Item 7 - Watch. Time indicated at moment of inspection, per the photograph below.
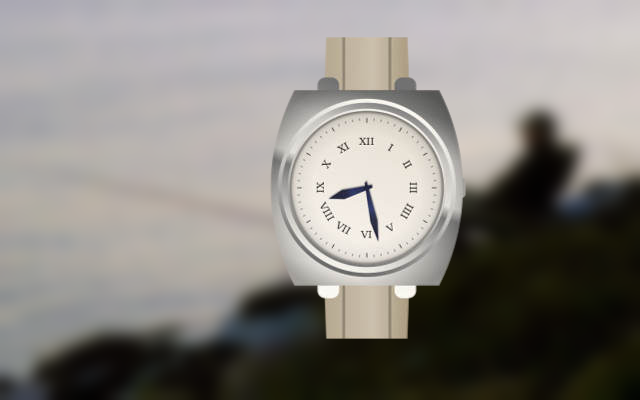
8:28
